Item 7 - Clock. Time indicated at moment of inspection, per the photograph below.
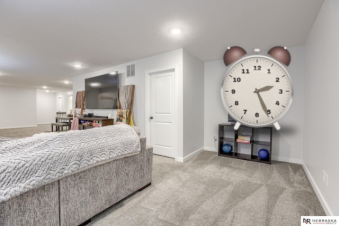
2:26
